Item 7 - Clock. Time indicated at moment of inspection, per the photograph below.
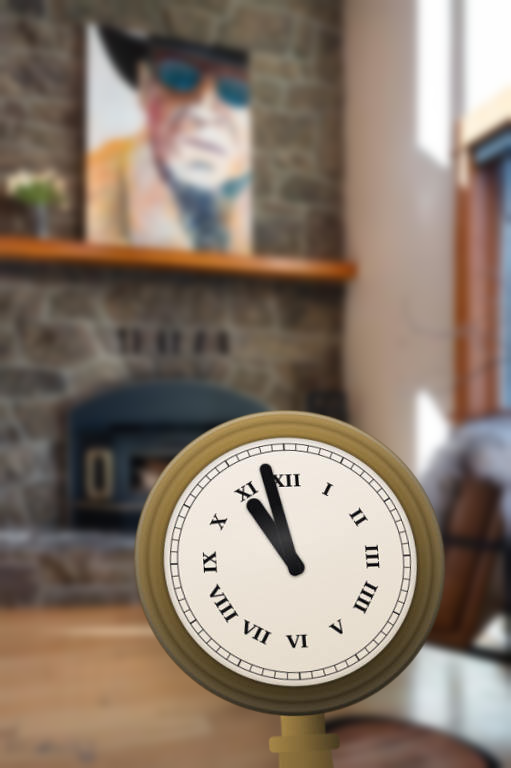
10:58
